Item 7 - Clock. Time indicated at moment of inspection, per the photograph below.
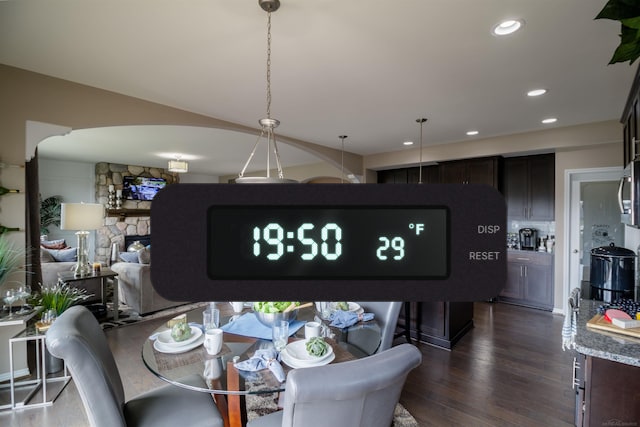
19:50
